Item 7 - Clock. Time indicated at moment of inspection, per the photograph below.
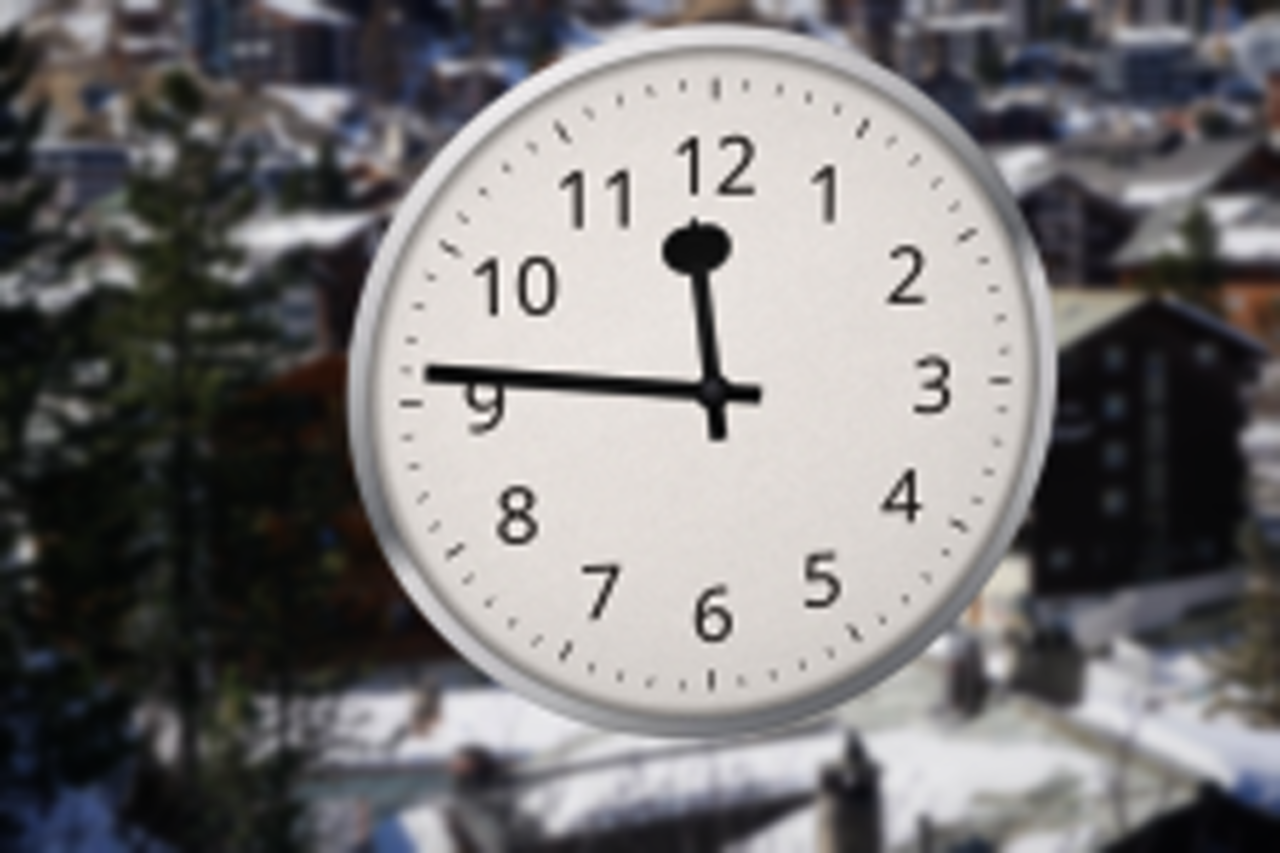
11:46
